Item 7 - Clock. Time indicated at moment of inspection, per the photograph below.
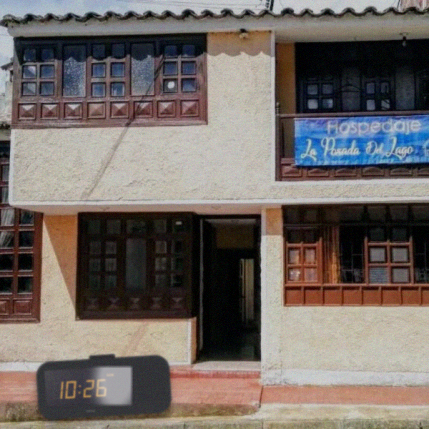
10:26
